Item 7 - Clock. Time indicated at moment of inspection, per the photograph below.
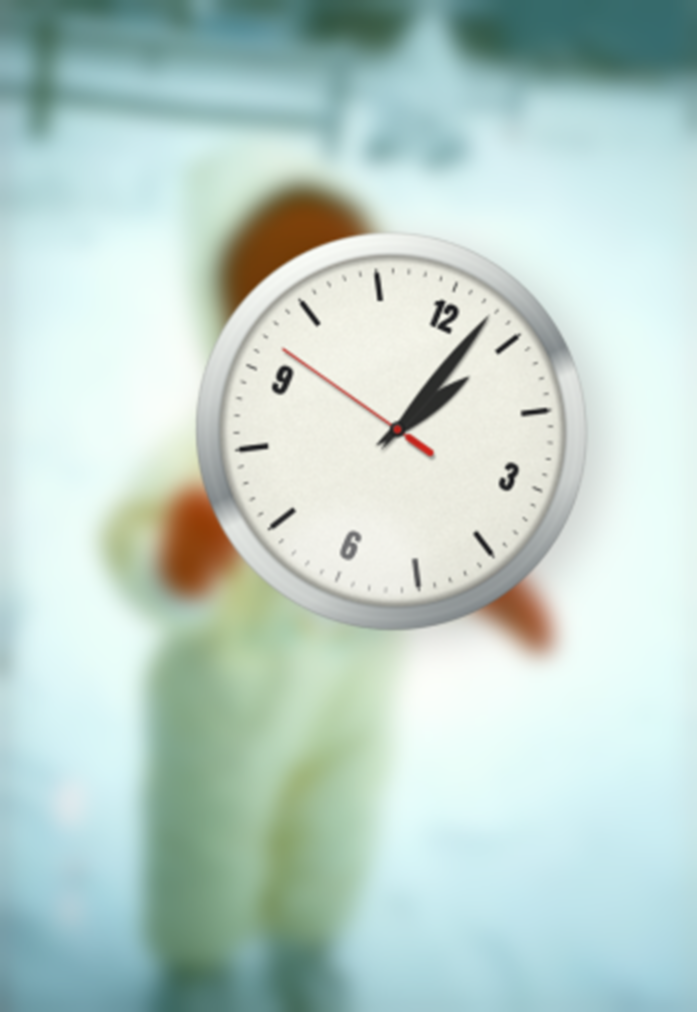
1:02:47
